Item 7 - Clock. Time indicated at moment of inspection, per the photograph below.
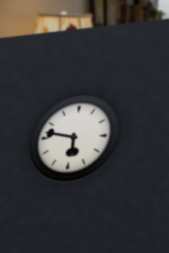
5:47
